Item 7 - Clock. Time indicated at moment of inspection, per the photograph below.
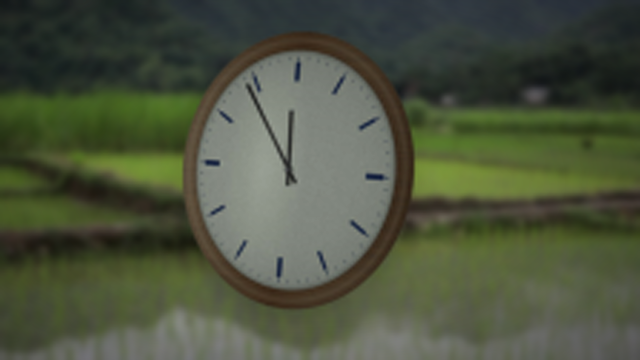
11:54
